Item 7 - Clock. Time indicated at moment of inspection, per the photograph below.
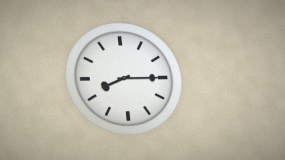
8:15
